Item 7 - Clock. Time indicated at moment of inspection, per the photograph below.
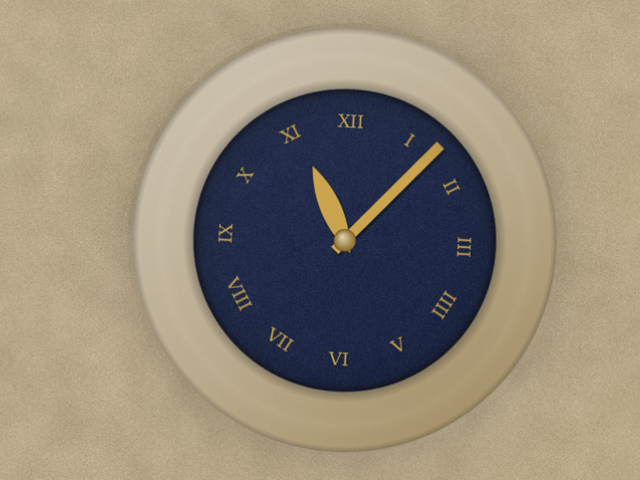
11:07
